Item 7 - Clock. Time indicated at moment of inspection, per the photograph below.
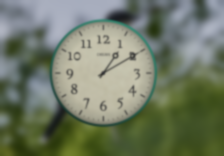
1:10
